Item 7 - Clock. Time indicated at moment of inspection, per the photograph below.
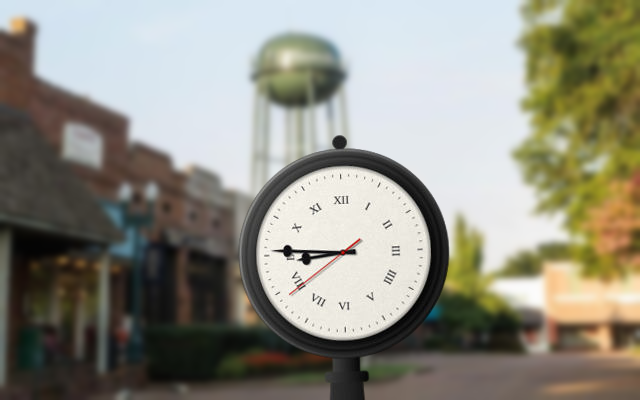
8:45:39
